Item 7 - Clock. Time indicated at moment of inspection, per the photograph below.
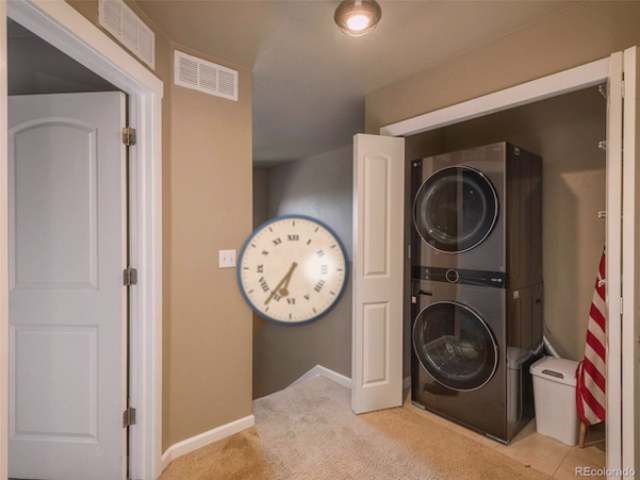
6:36
